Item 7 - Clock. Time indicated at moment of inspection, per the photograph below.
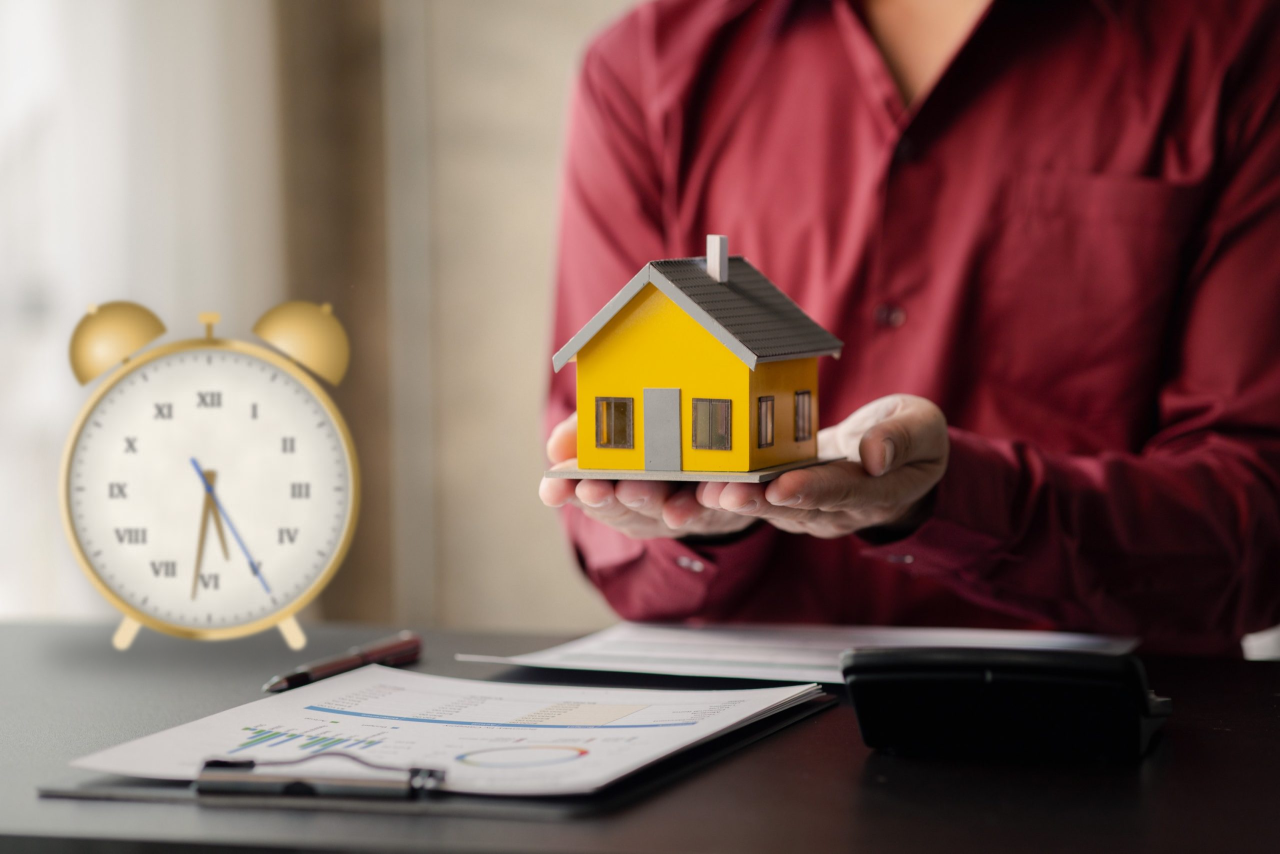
5:31:25
